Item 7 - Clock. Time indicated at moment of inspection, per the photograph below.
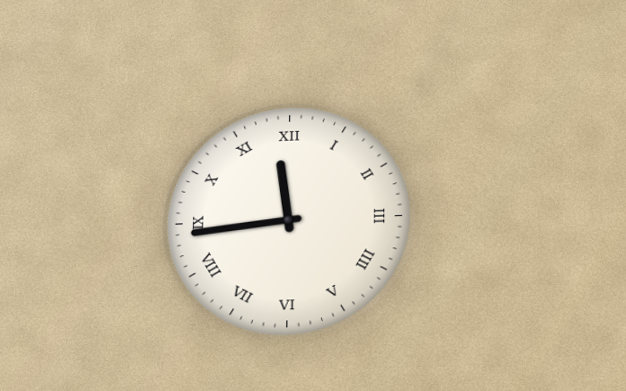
11:44
